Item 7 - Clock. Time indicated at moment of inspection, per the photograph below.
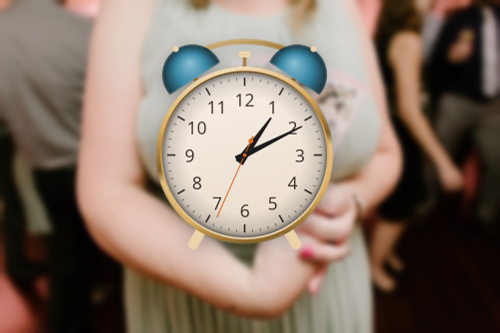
1:10:34
